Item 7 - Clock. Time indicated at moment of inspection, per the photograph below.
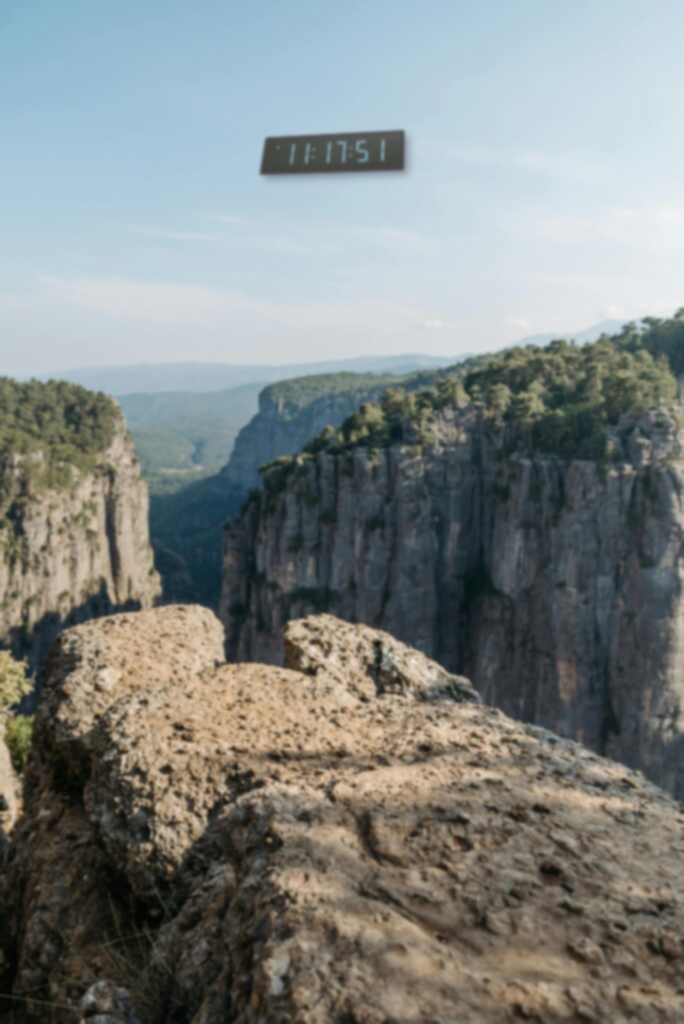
11:17:51
